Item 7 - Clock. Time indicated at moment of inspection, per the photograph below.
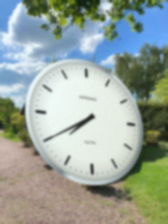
7:40
